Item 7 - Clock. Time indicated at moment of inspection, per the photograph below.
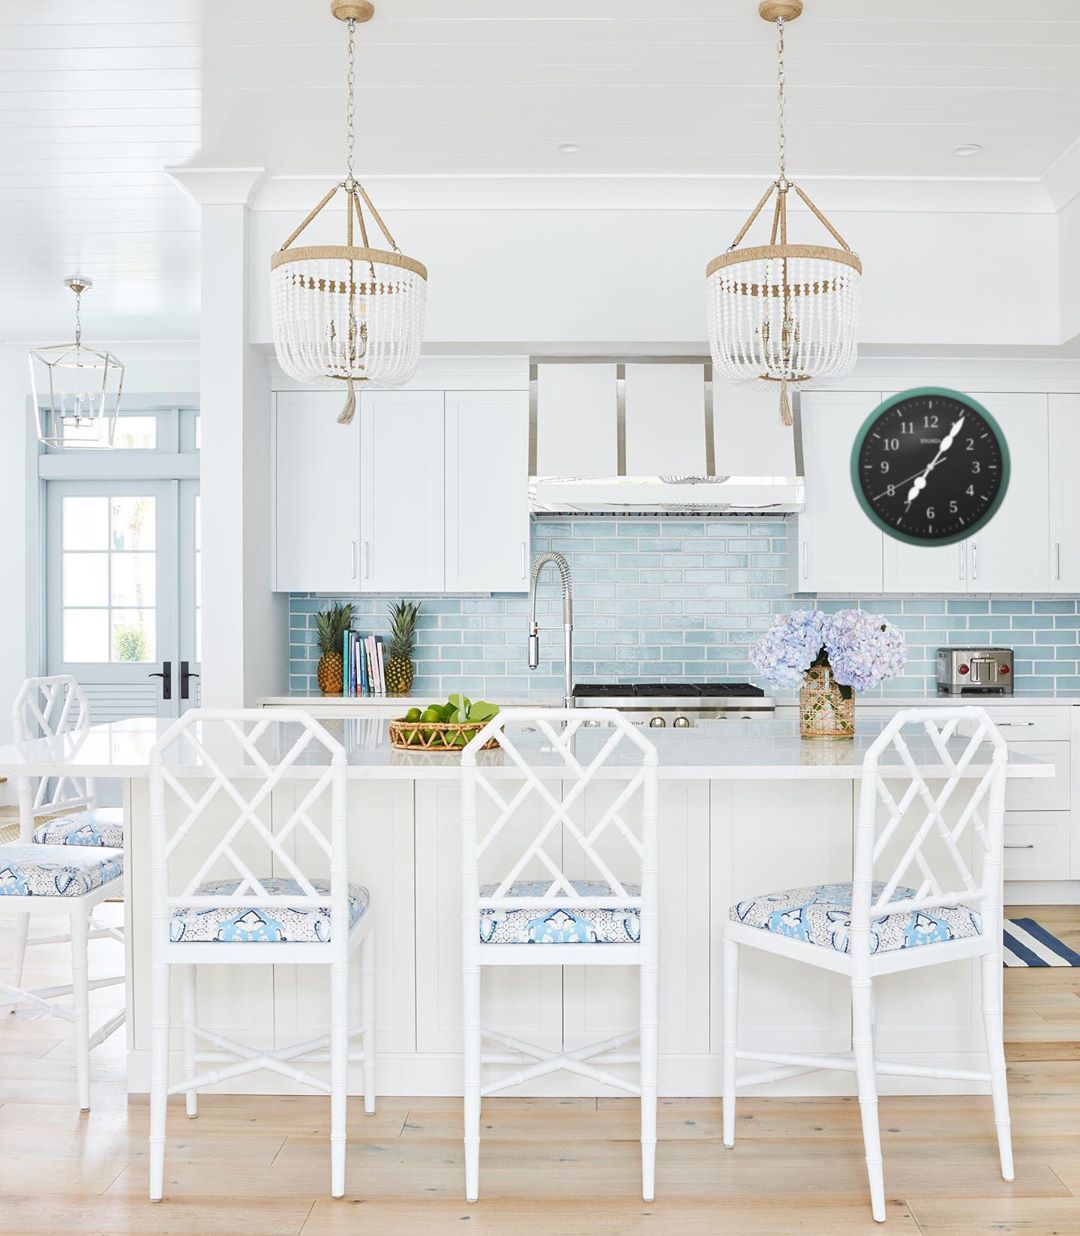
7:05:40
